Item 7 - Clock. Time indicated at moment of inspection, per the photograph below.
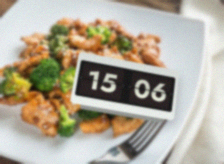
15:06
